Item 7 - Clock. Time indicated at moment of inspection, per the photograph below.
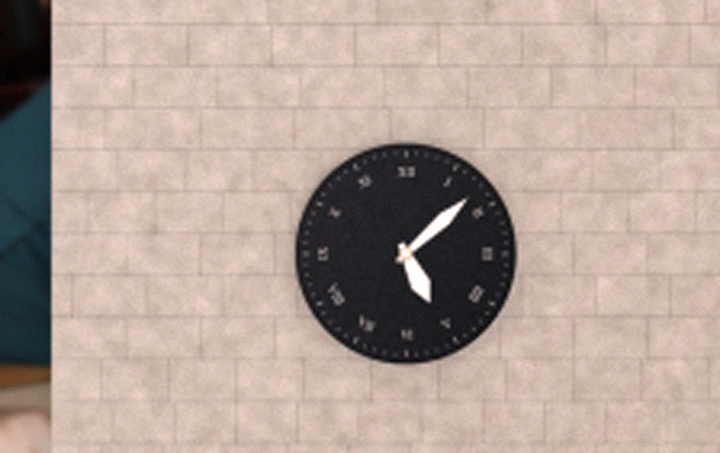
5:08
